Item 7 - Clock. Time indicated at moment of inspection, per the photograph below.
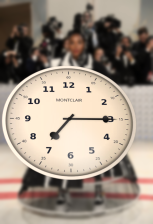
7:15
